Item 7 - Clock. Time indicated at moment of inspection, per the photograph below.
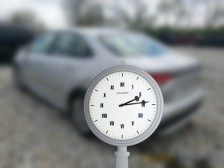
2:14
